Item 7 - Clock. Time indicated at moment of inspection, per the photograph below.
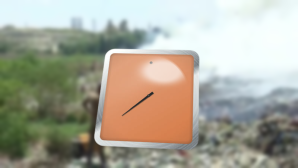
7:38
